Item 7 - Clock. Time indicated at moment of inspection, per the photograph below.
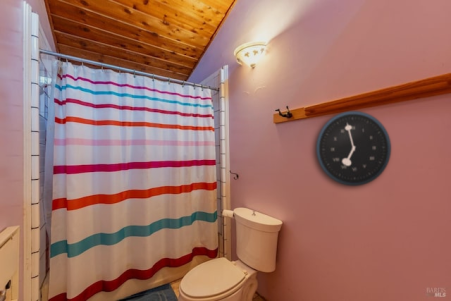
6:58
